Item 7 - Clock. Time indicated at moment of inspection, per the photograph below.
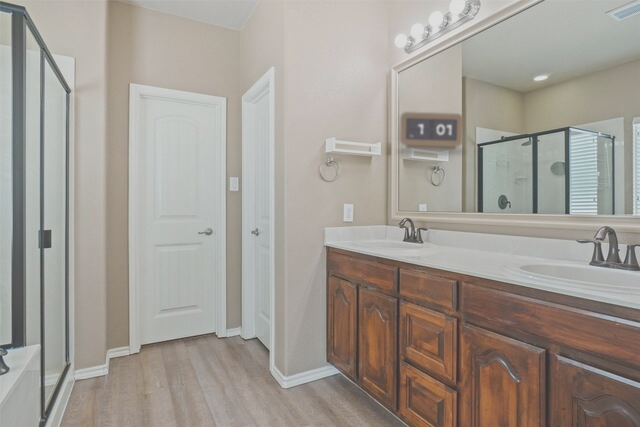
1:01
